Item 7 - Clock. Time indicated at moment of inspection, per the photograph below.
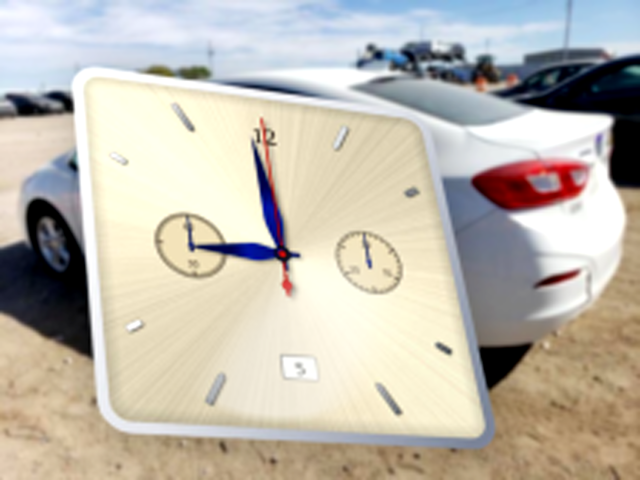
8:59
